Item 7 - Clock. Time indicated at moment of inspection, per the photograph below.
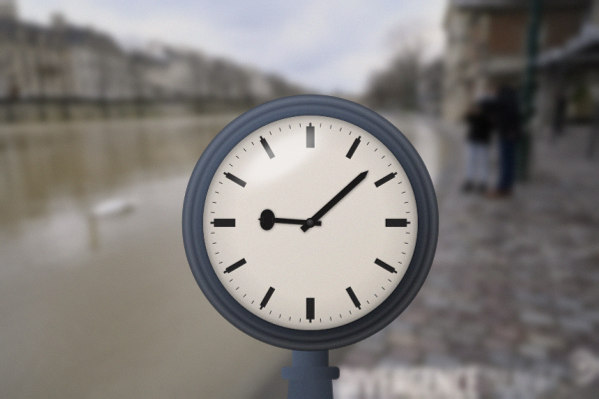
9:08
